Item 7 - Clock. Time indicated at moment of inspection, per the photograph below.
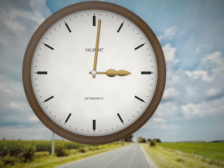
3:01
